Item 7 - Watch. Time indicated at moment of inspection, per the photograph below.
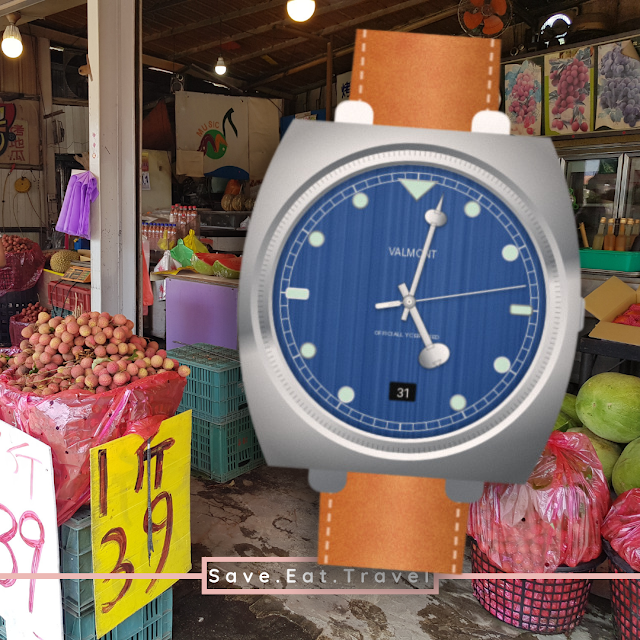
5:02:13
